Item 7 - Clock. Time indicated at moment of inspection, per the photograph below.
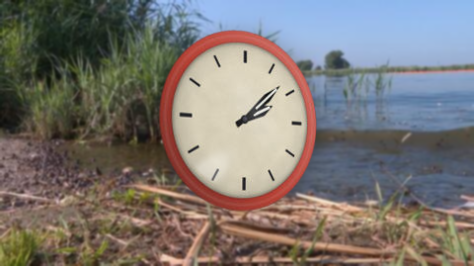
2:08
